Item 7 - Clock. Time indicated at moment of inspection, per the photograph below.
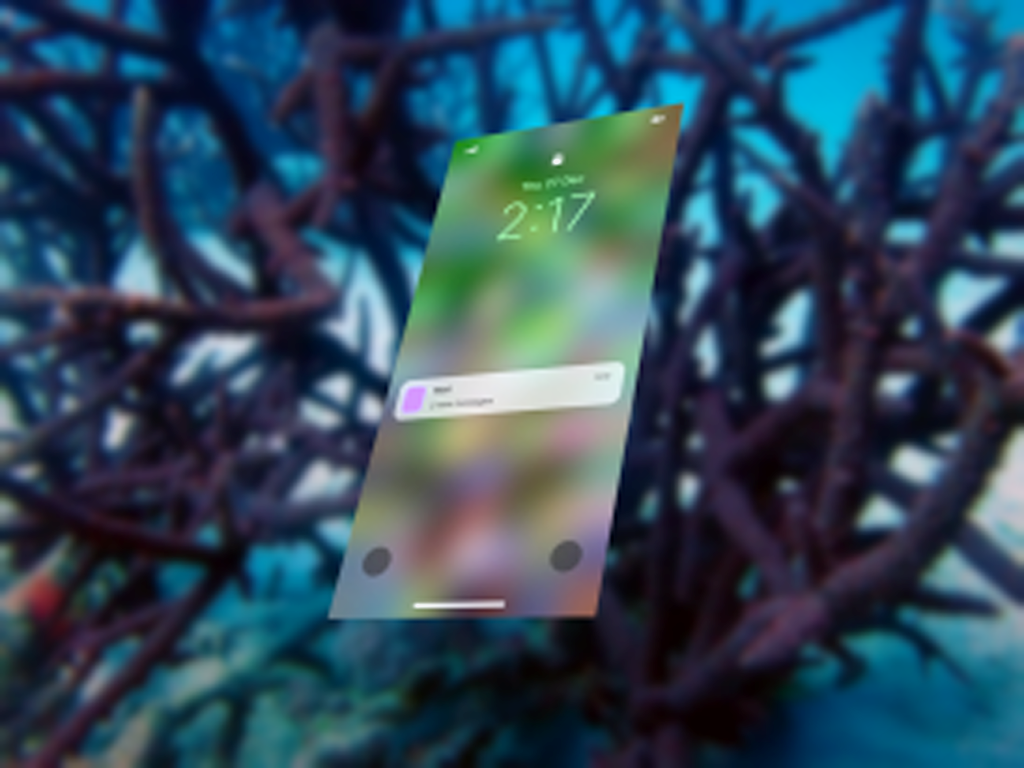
2:17
